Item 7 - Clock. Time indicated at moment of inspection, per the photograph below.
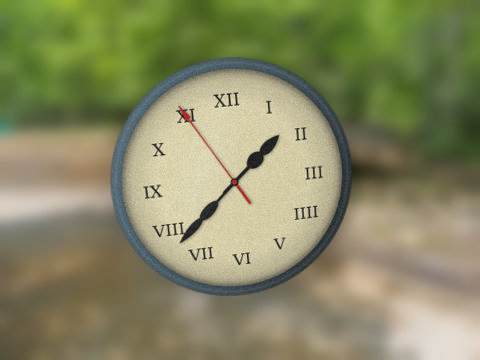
1:37:55
